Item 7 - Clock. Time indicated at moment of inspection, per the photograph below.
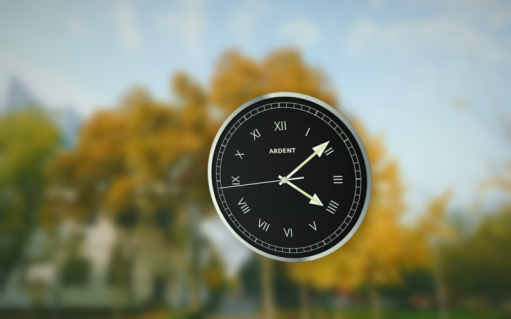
4:08:44
